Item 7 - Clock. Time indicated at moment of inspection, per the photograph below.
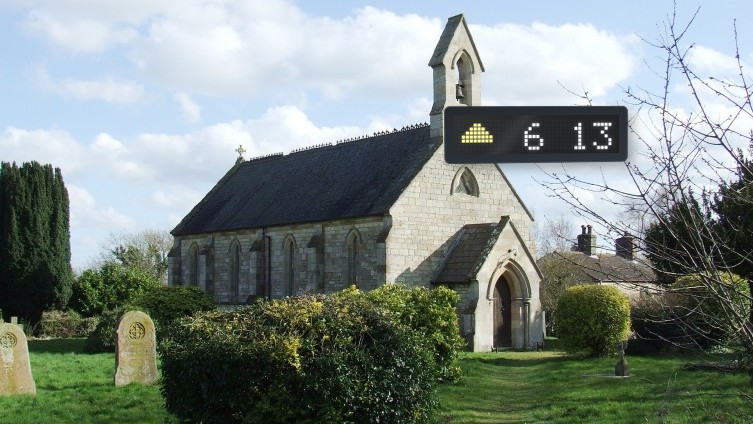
6:13
